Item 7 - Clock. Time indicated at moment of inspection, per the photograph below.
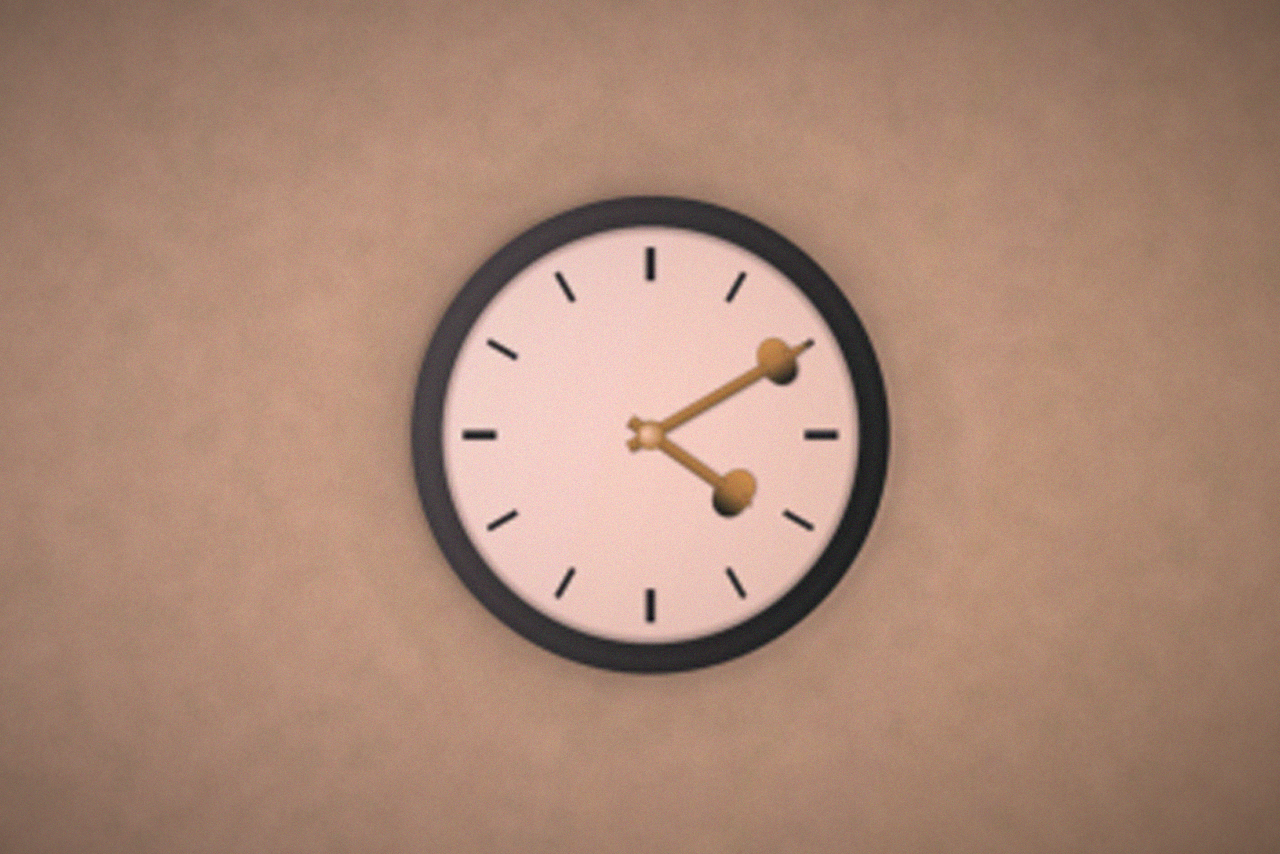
4:10
